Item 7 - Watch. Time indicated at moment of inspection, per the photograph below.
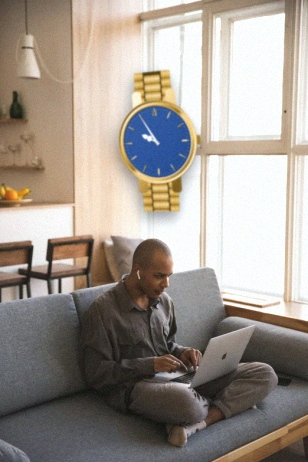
9:55
